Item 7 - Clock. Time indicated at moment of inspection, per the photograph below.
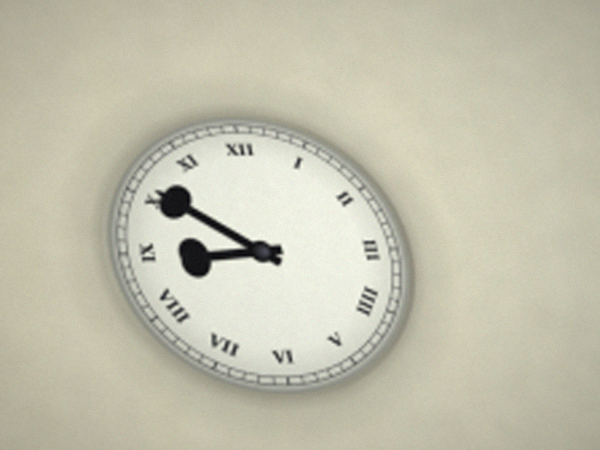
8:51
